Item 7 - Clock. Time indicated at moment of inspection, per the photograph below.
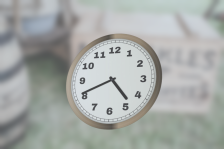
4:41
